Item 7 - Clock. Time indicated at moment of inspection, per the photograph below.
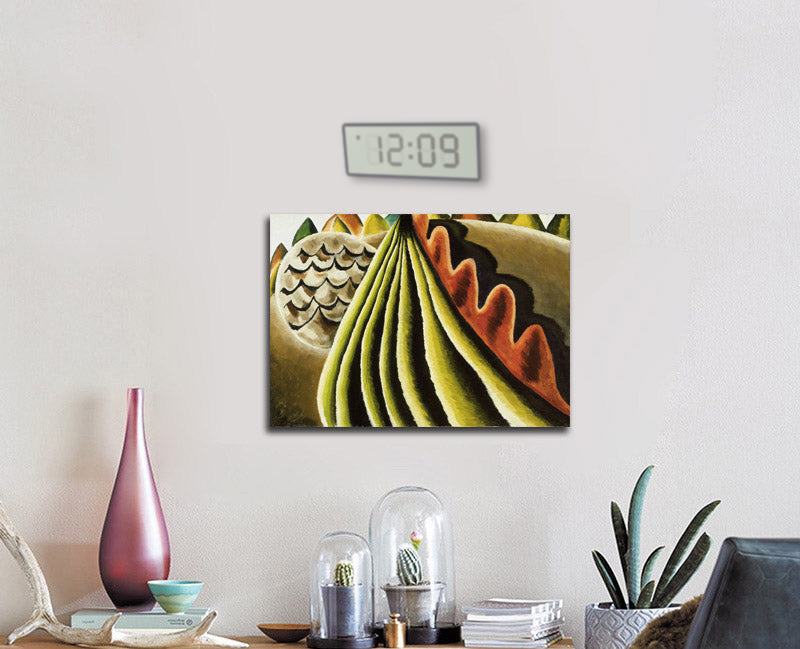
12:09
